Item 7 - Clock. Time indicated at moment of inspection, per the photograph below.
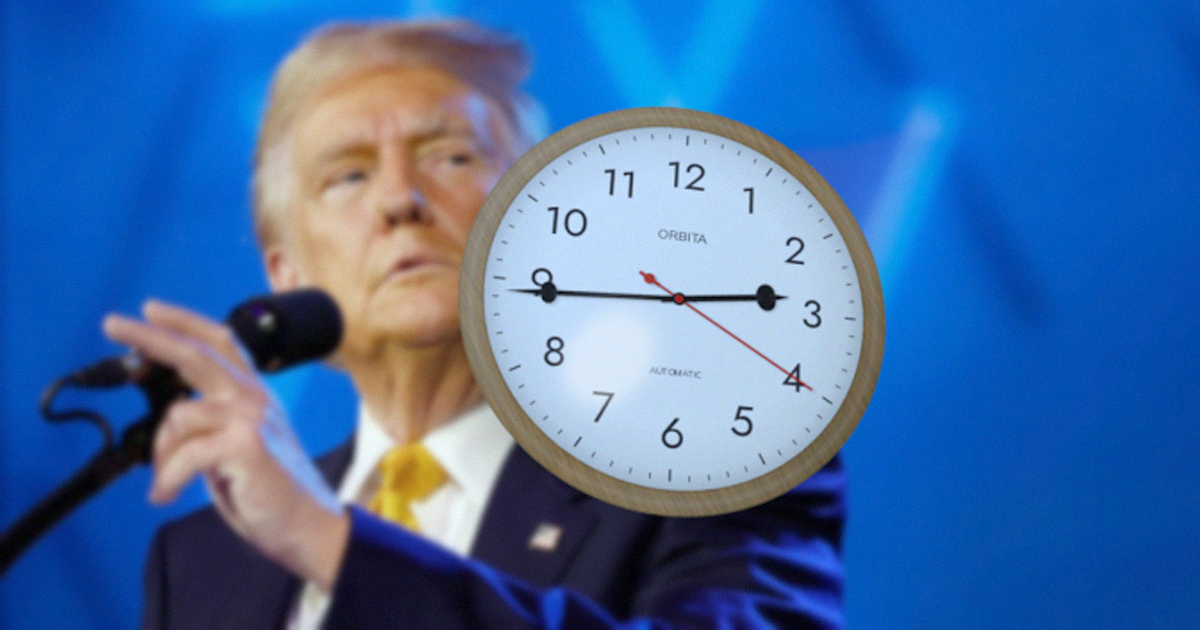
2:44:20
